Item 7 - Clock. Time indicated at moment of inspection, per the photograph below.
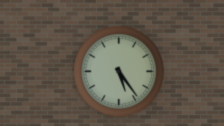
5:24
